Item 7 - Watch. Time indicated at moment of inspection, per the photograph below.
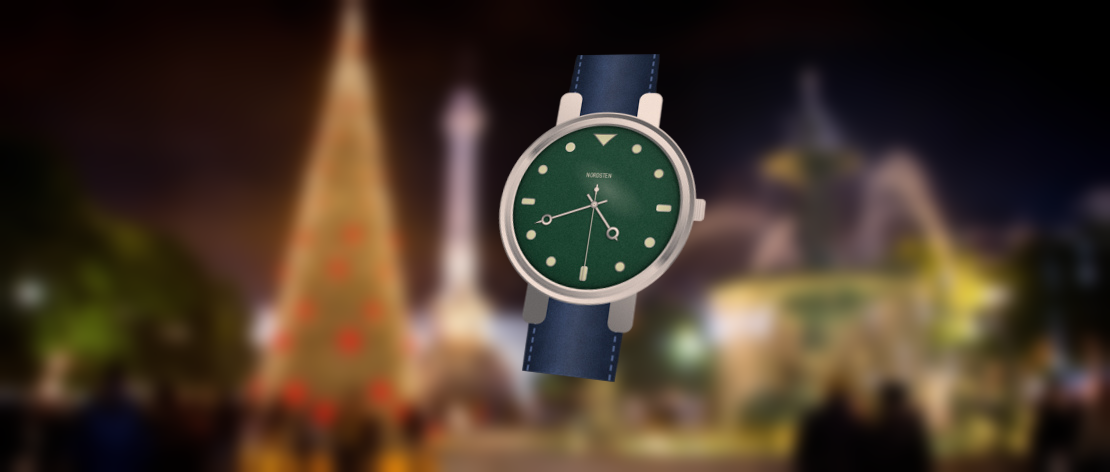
4:41:30
